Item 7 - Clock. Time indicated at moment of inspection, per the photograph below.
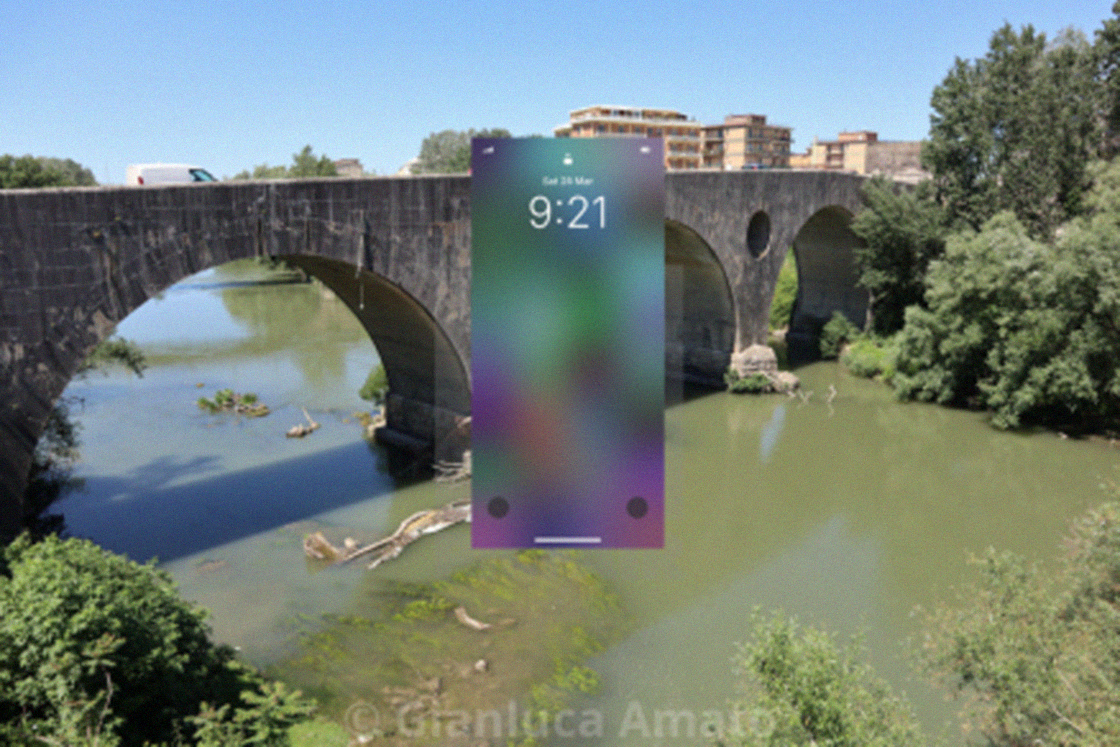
9:21
